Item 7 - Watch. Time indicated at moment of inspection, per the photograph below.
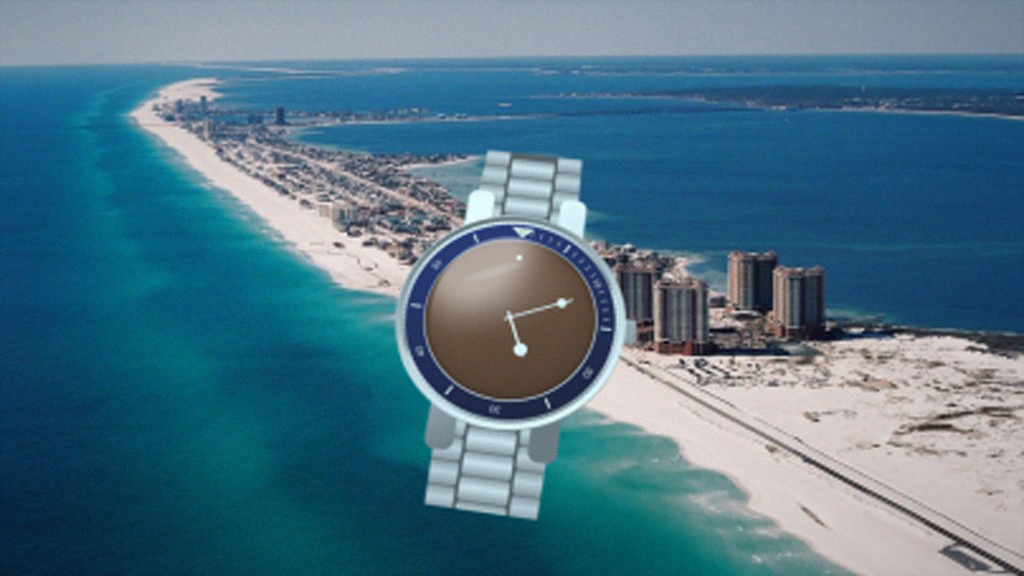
5:11
